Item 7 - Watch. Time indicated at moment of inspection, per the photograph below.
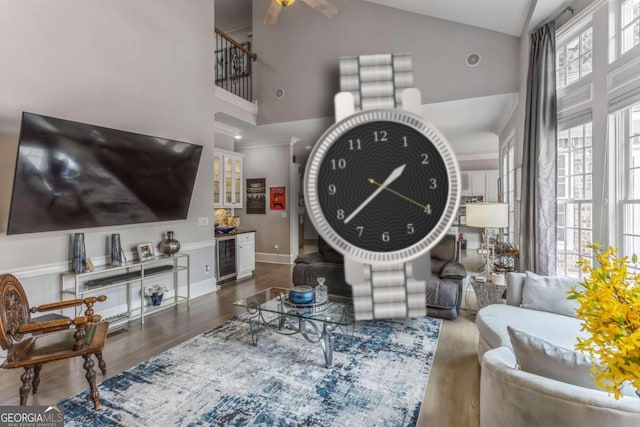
1:38:20
